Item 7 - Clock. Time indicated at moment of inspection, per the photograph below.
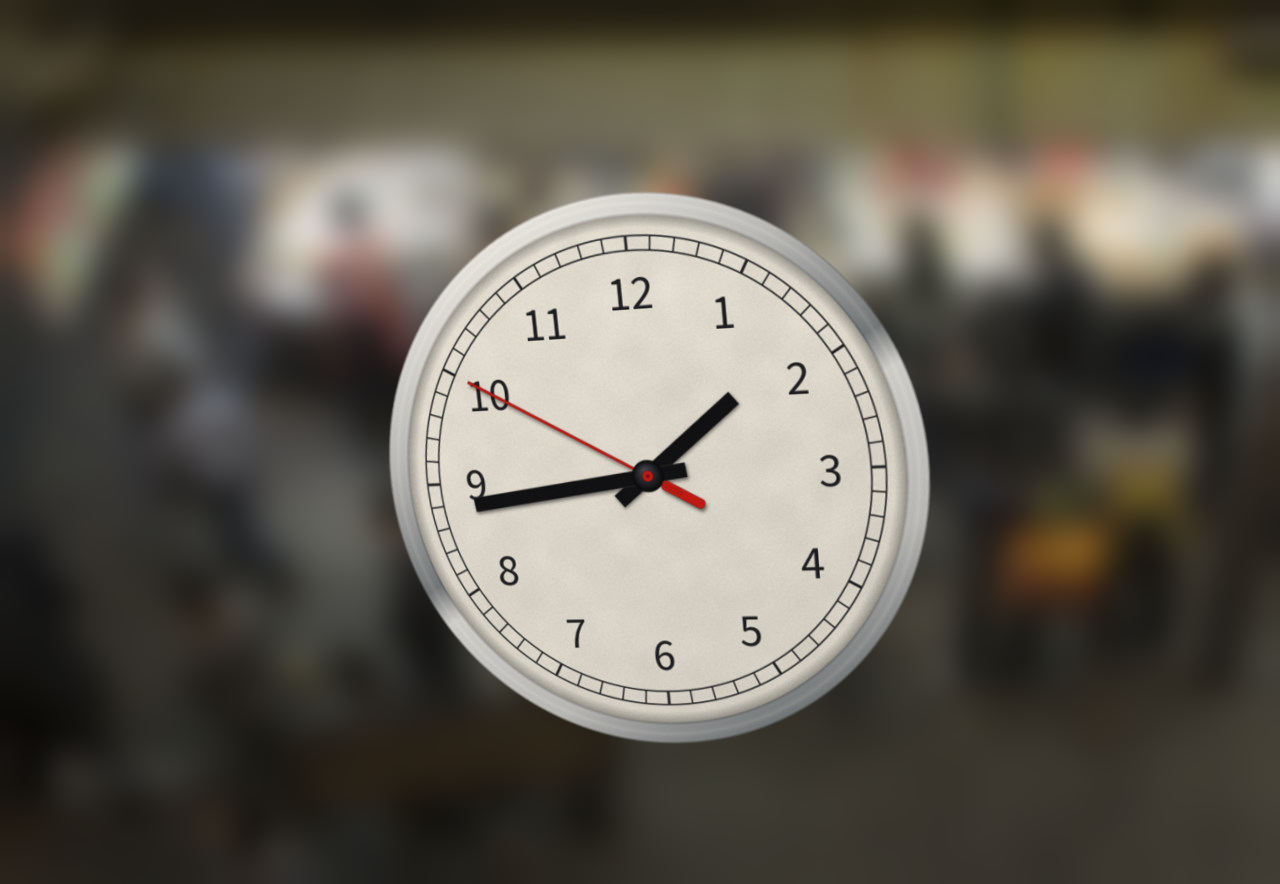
1:43:50
